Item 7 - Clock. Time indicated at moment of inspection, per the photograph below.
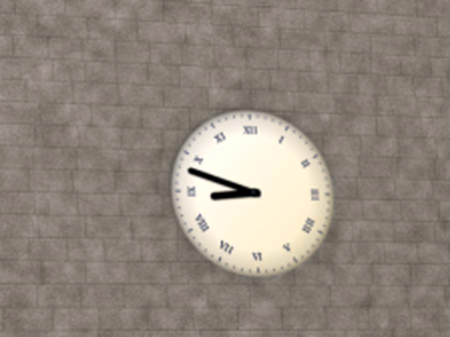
8:48
